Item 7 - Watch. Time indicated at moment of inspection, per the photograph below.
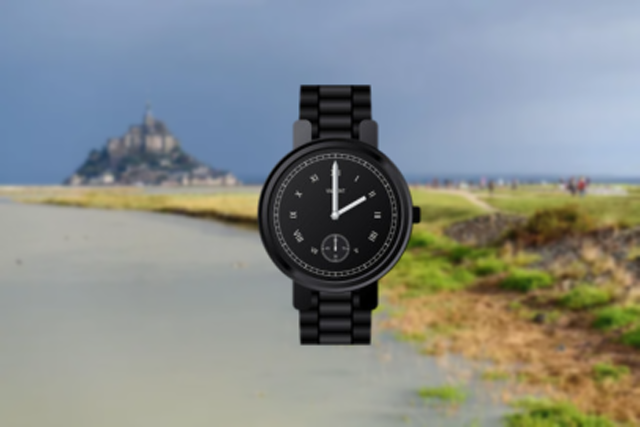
2:00
